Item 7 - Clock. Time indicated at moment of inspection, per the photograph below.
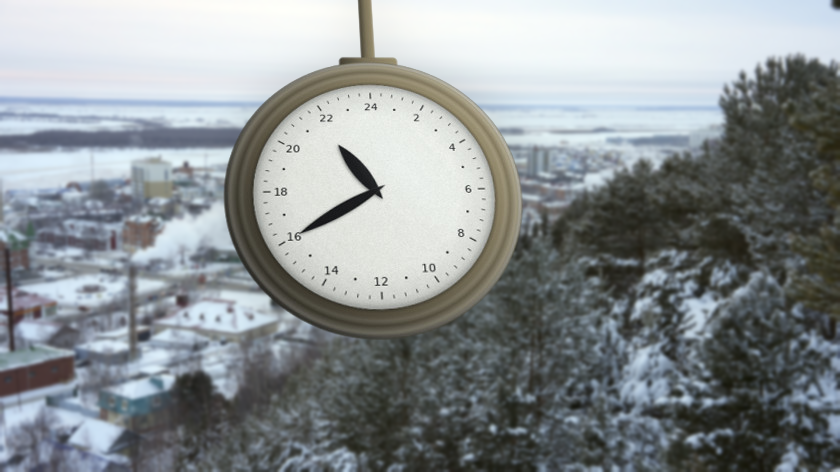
21:40
